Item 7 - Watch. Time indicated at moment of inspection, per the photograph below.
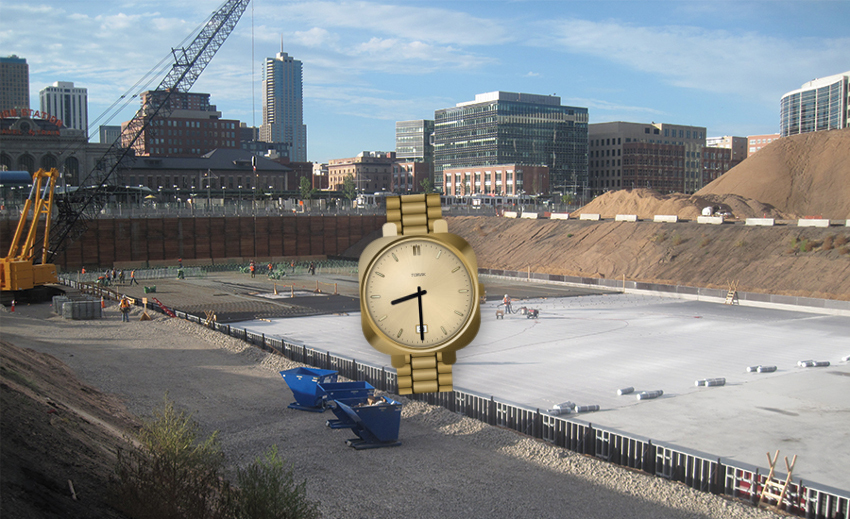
8:30
